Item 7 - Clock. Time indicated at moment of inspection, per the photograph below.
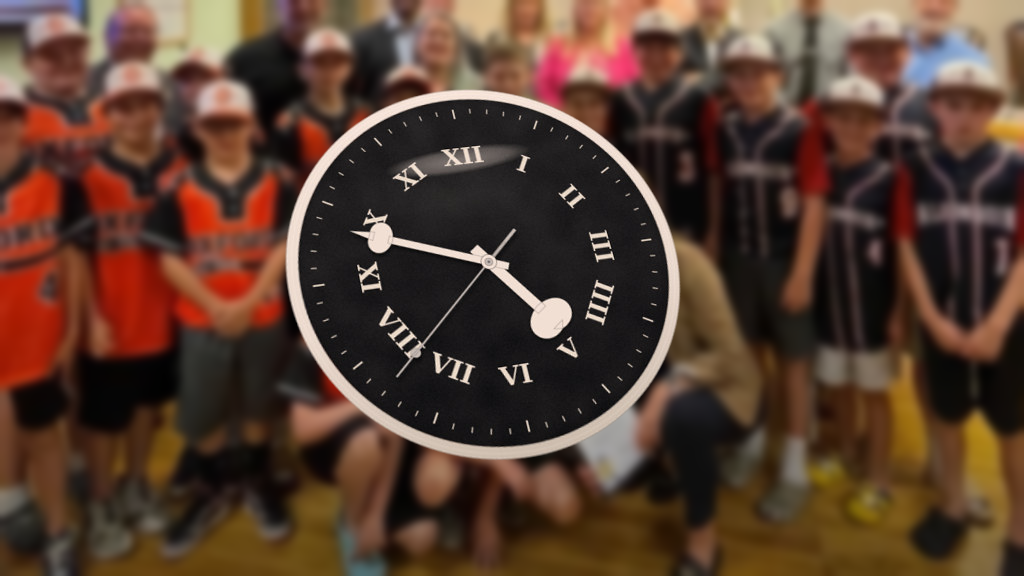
4:48:38
